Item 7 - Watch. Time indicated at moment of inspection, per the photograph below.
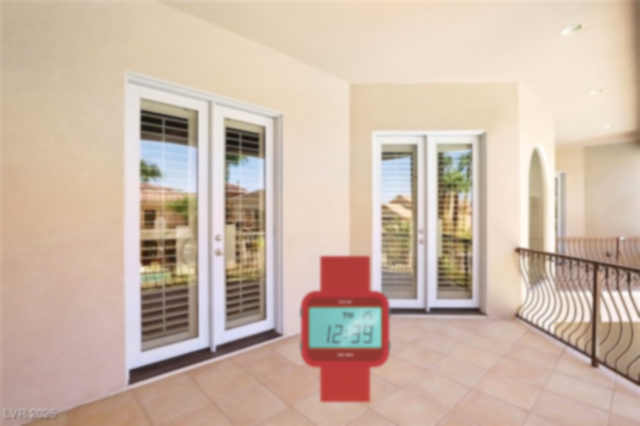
12:39
